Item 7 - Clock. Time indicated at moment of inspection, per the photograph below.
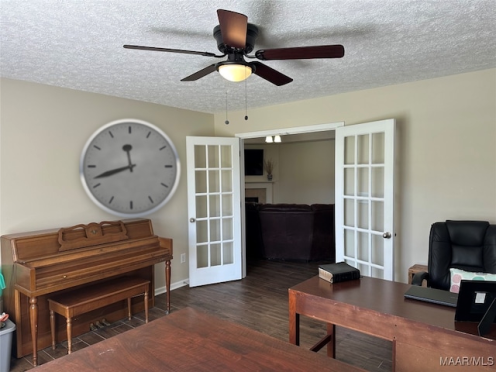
11:42
